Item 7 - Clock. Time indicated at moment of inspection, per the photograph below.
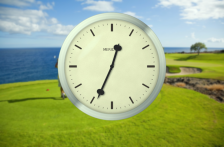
12:34
